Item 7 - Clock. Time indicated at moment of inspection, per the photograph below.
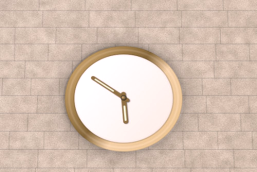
5:51
